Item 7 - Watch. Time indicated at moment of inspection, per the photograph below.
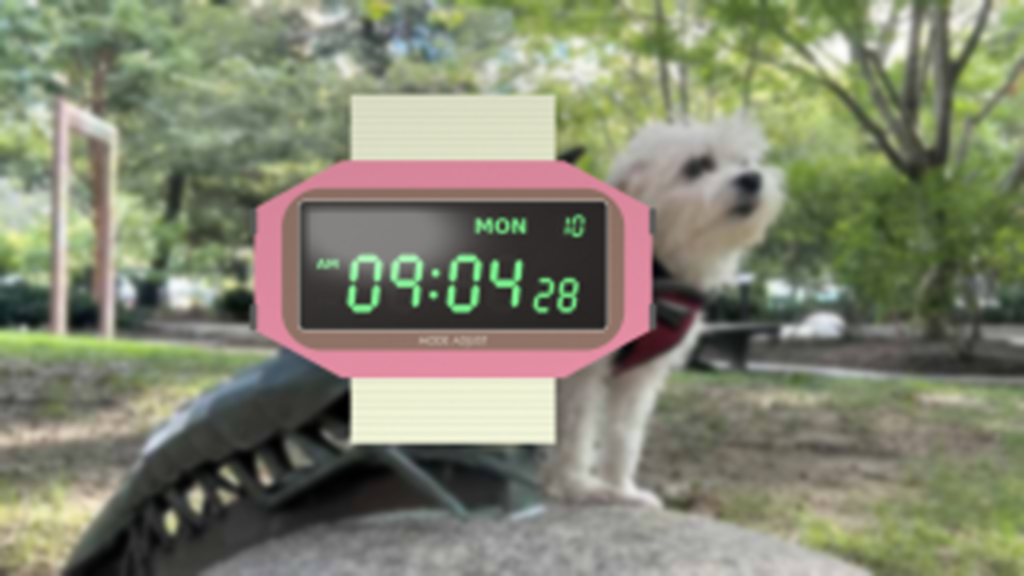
9:04:28
